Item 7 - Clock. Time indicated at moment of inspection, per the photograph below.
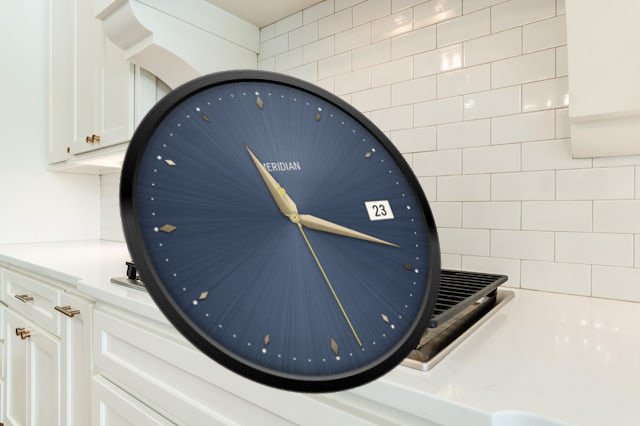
11:18:28
